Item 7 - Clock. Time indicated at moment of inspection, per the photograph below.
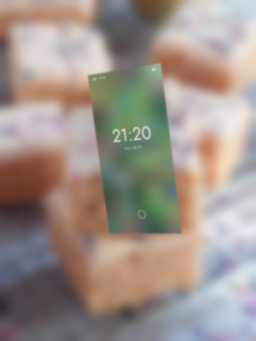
21:20
